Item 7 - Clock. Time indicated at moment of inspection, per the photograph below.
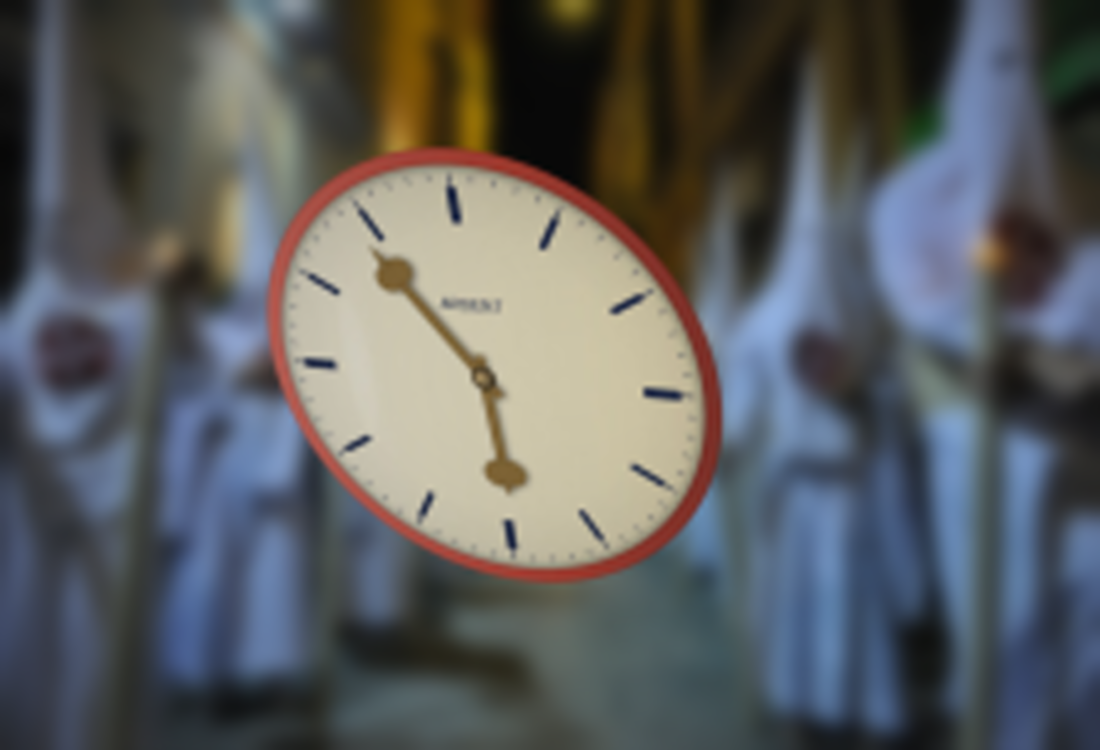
5:54
